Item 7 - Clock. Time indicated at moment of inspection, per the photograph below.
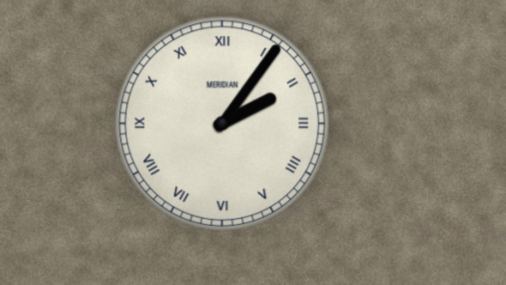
2:06
